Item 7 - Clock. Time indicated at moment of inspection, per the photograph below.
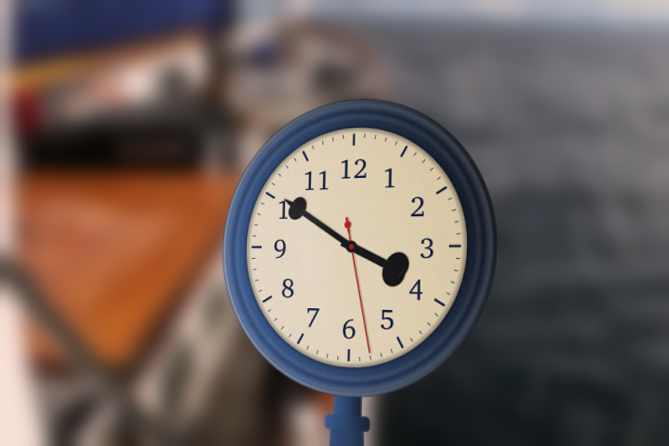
3:50:28
